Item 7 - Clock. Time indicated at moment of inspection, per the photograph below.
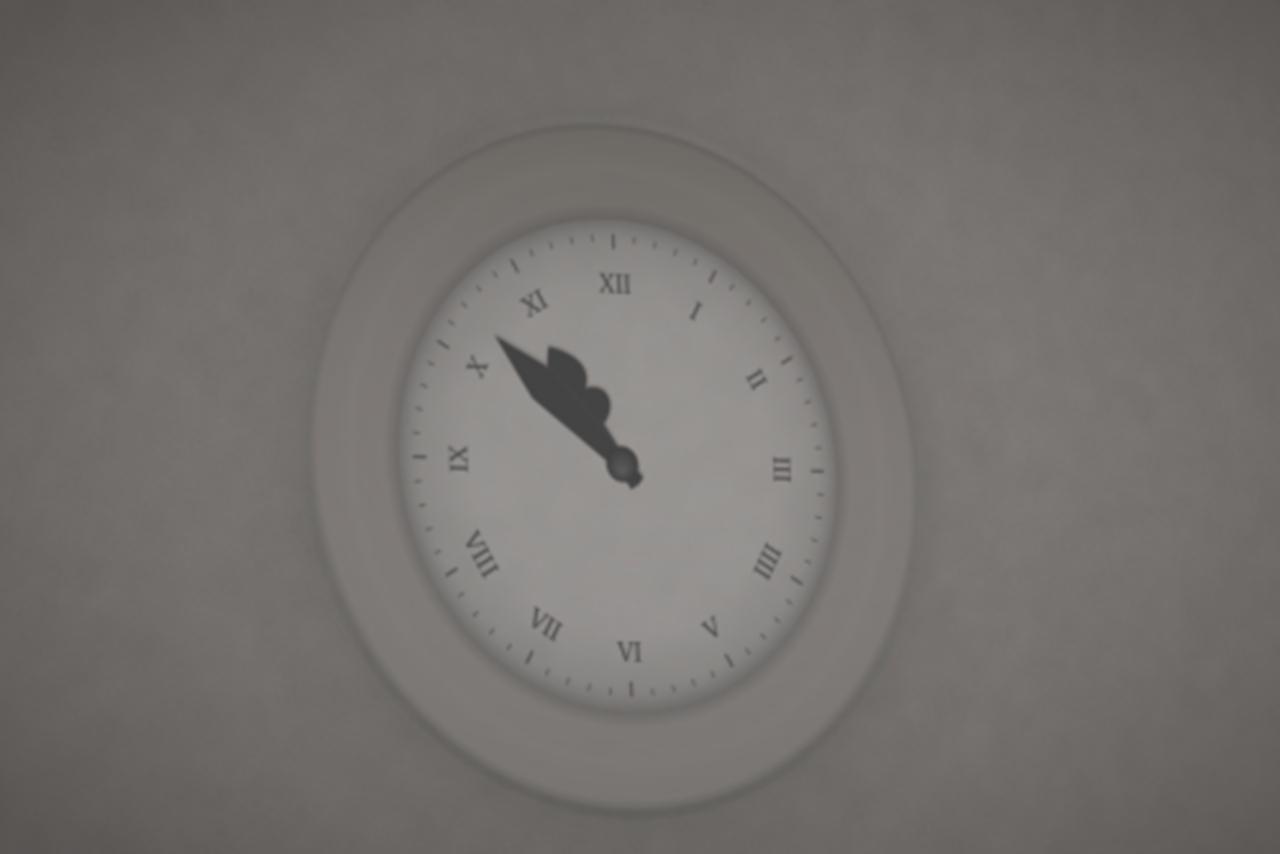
10:52
